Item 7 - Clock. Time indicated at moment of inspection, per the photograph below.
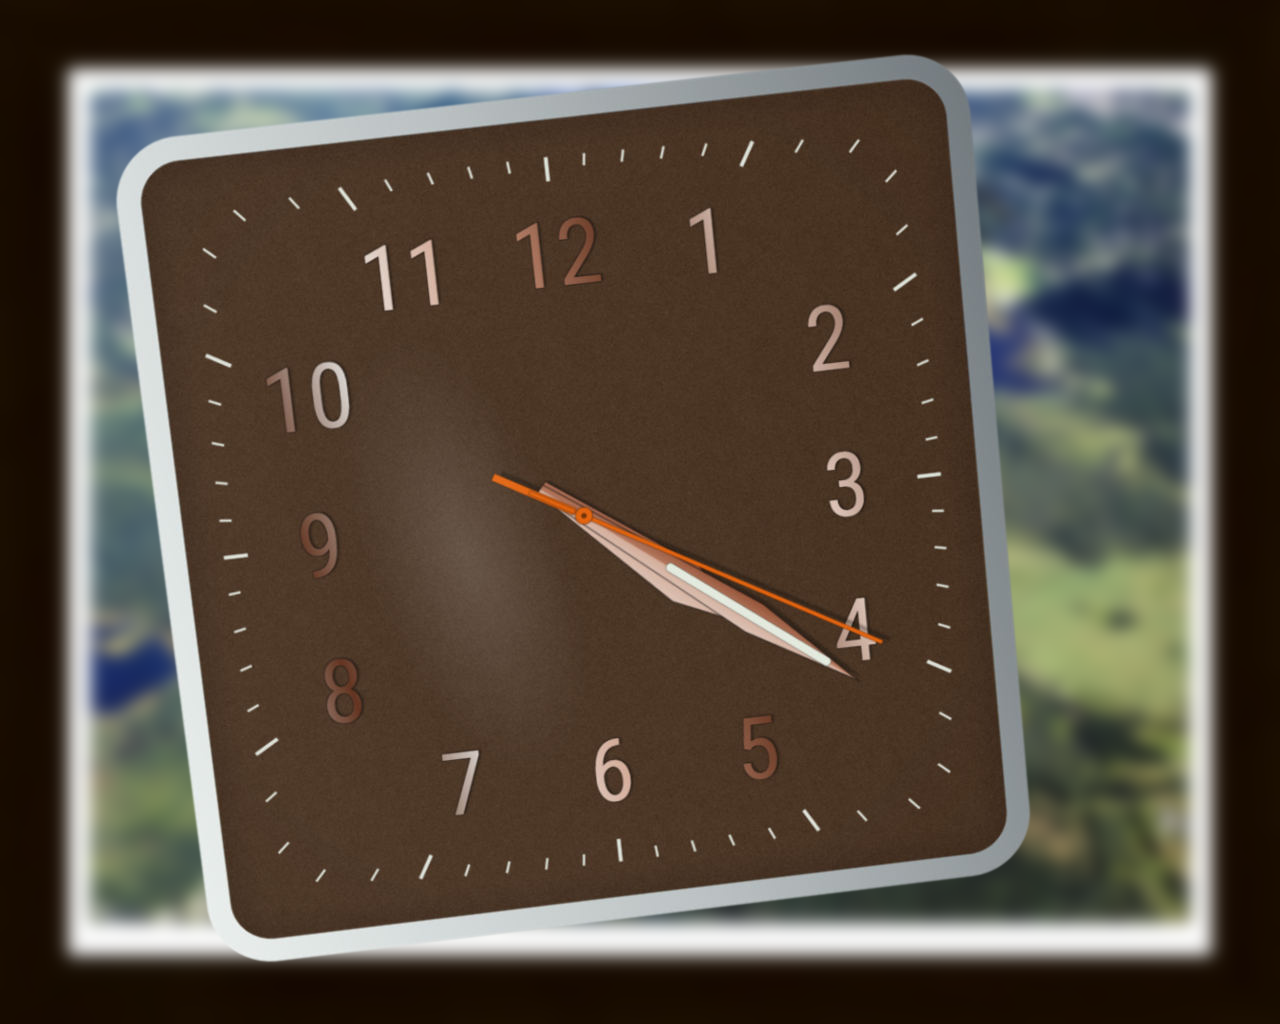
4:21:20
